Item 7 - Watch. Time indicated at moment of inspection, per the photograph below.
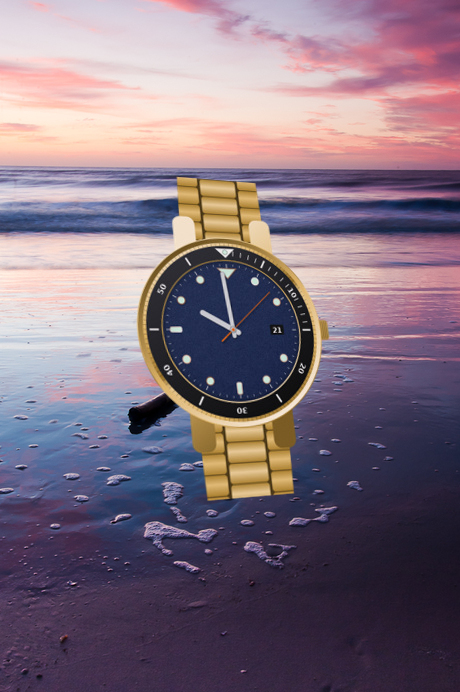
9:59:08
